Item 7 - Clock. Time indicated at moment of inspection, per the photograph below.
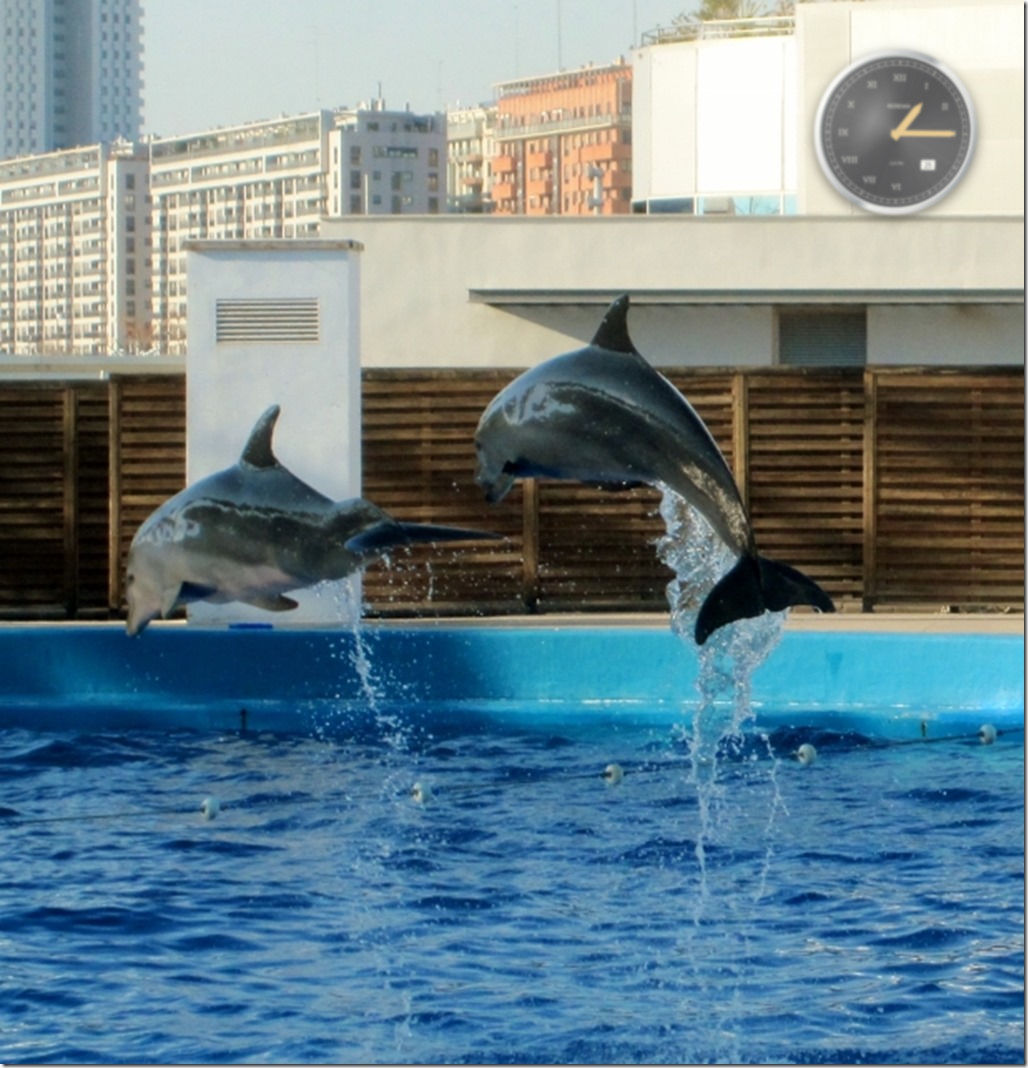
1:15
